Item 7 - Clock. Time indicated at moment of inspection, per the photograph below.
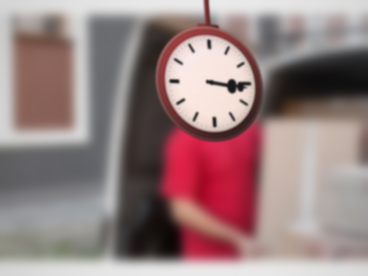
3:16
